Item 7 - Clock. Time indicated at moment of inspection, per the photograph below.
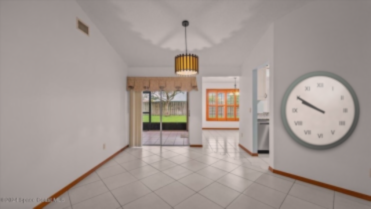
9:50
